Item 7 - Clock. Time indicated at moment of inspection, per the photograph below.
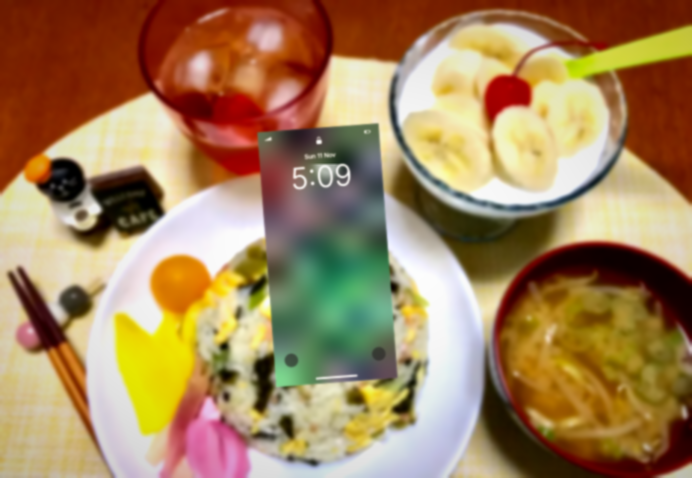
5:09
